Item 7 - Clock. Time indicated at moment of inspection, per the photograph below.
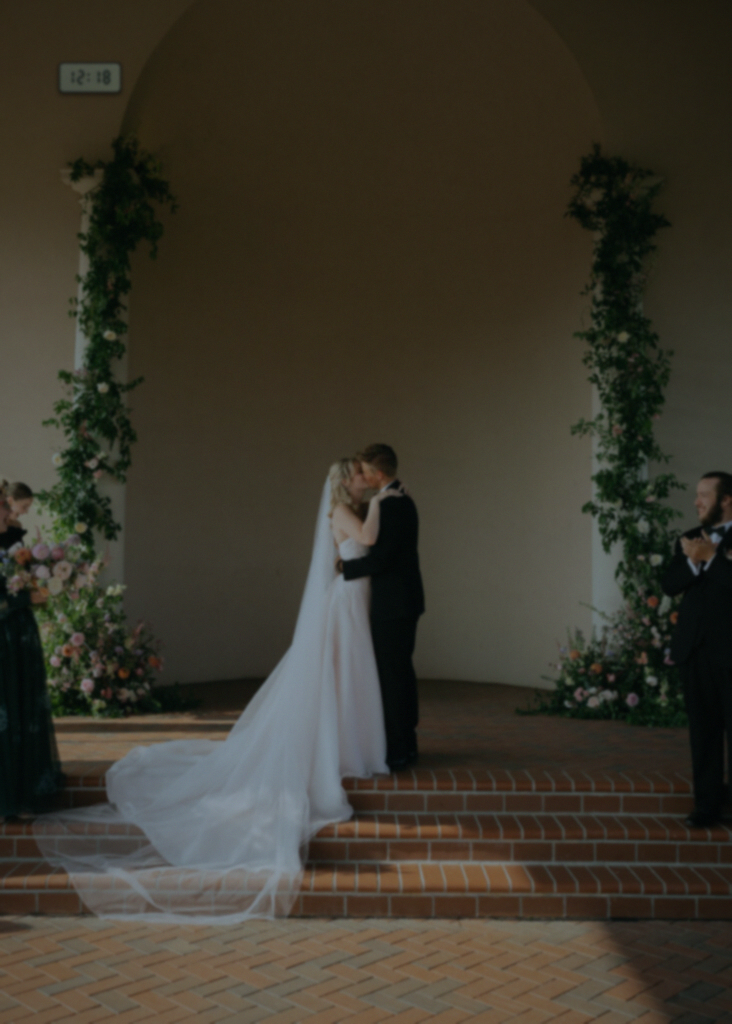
12:18
